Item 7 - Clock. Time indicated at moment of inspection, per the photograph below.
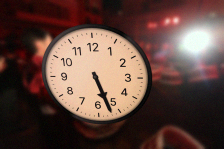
5:27
